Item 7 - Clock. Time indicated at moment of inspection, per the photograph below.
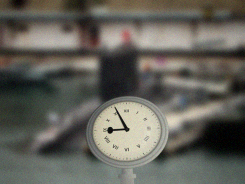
8:56
